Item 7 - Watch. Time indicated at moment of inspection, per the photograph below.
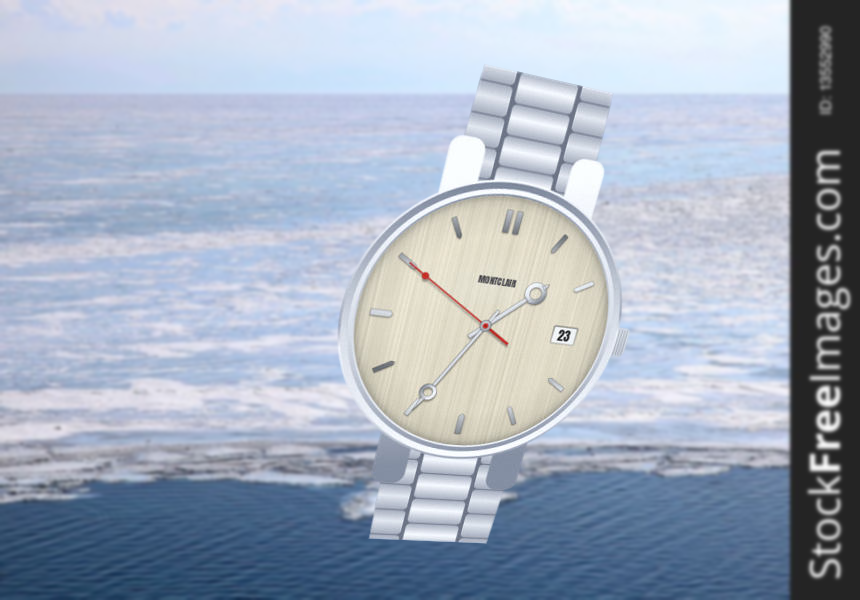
1:34:50
